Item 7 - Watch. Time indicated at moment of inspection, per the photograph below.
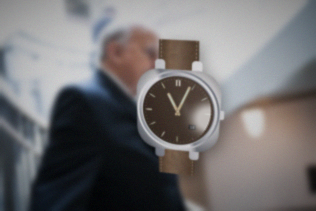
11:04
